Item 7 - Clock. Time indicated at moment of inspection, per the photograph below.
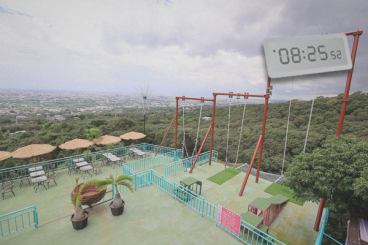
8:25:52
